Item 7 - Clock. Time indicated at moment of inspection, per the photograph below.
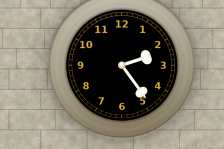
2:24
